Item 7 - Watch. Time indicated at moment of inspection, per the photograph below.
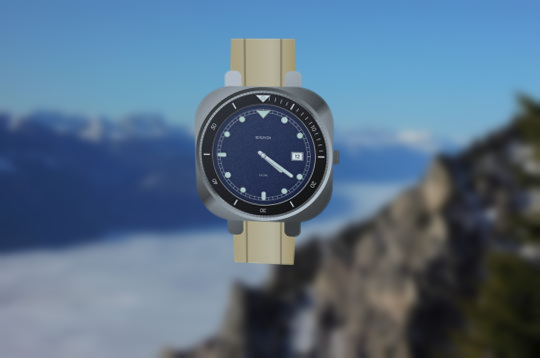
4:21
